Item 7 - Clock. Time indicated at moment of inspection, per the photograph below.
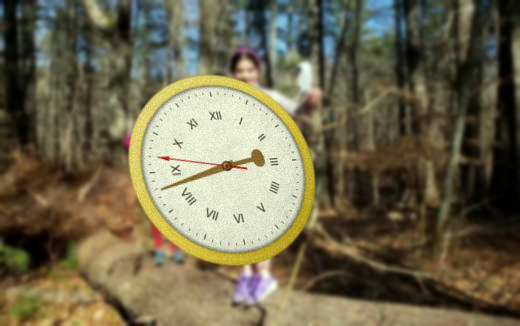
2:42:47
